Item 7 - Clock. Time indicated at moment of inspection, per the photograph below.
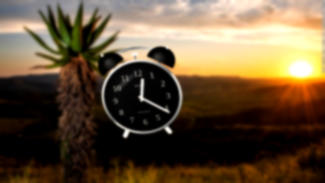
12:21
